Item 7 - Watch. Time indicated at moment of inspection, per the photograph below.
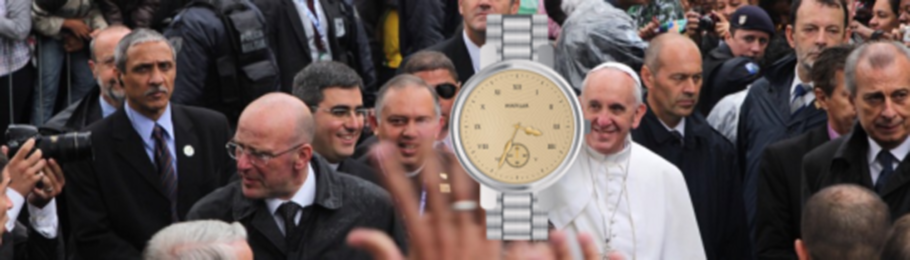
3:34
